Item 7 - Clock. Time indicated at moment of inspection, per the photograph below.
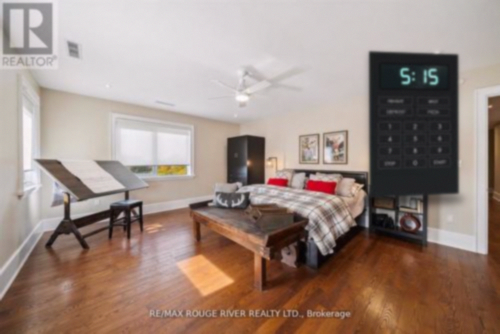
5:15
